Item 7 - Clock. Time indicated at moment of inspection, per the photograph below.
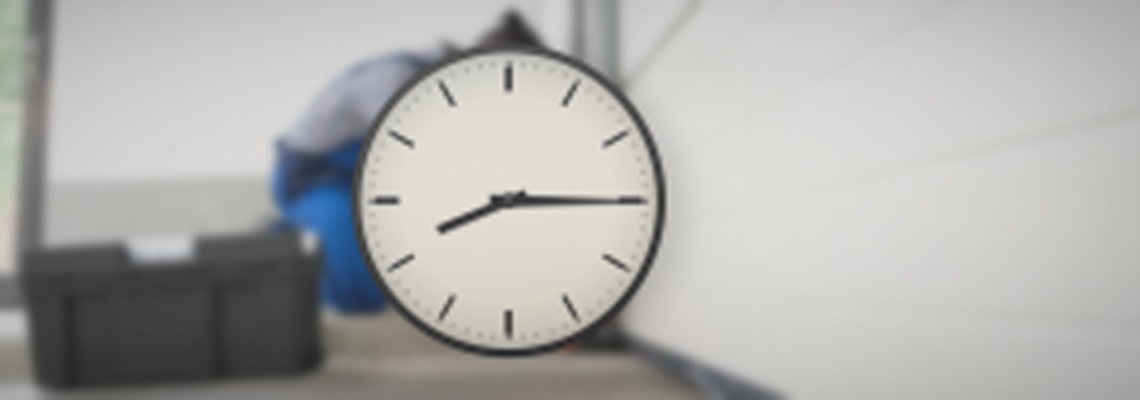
8:15
